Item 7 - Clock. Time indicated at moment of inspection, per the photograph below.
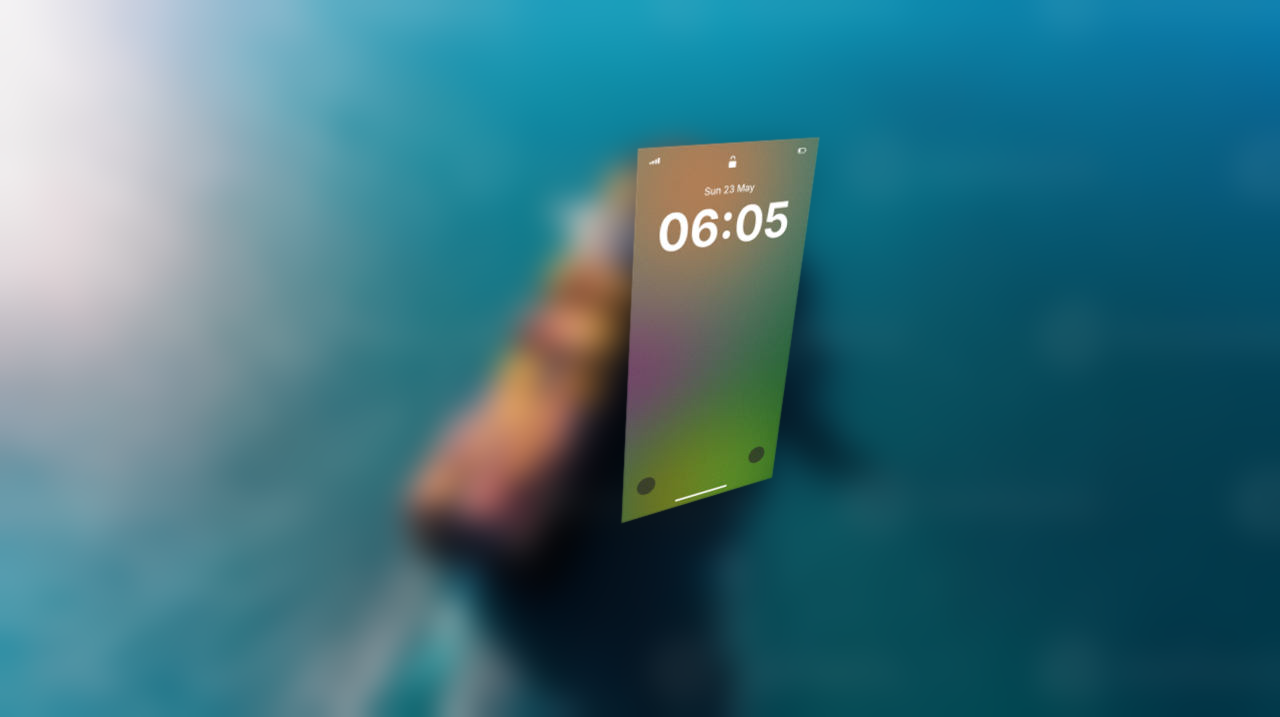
6:05
